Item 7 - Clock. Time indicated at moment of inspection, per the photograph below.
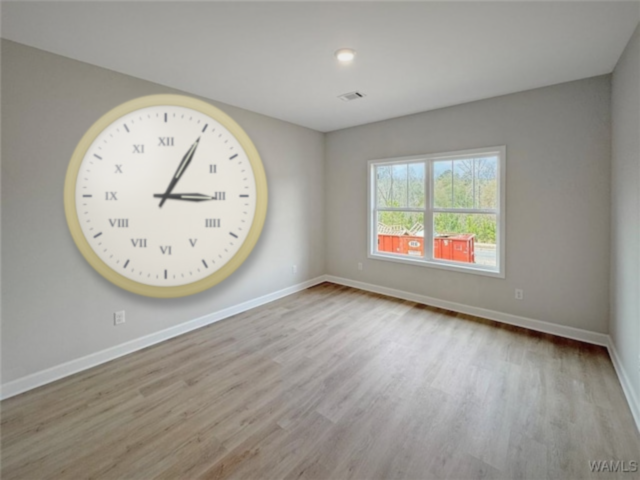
3:05
